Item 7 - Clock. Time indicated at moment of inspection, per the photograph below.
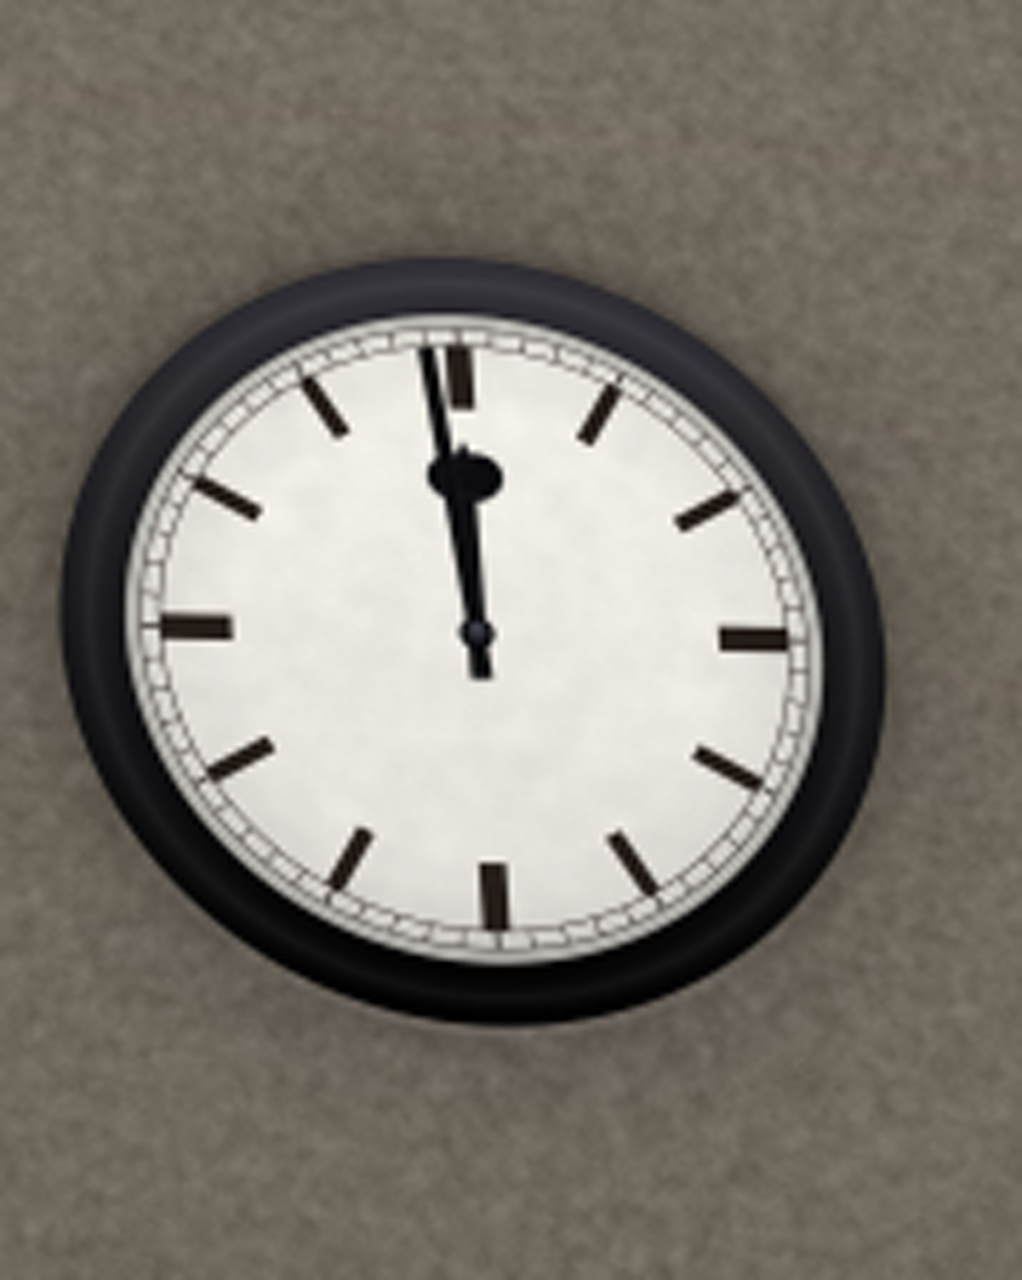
11:59
